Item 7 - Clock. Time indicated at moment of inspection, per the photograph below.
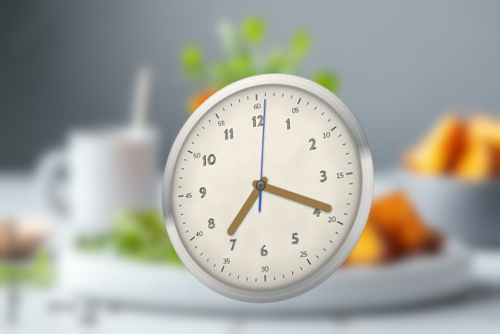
7:19:01
